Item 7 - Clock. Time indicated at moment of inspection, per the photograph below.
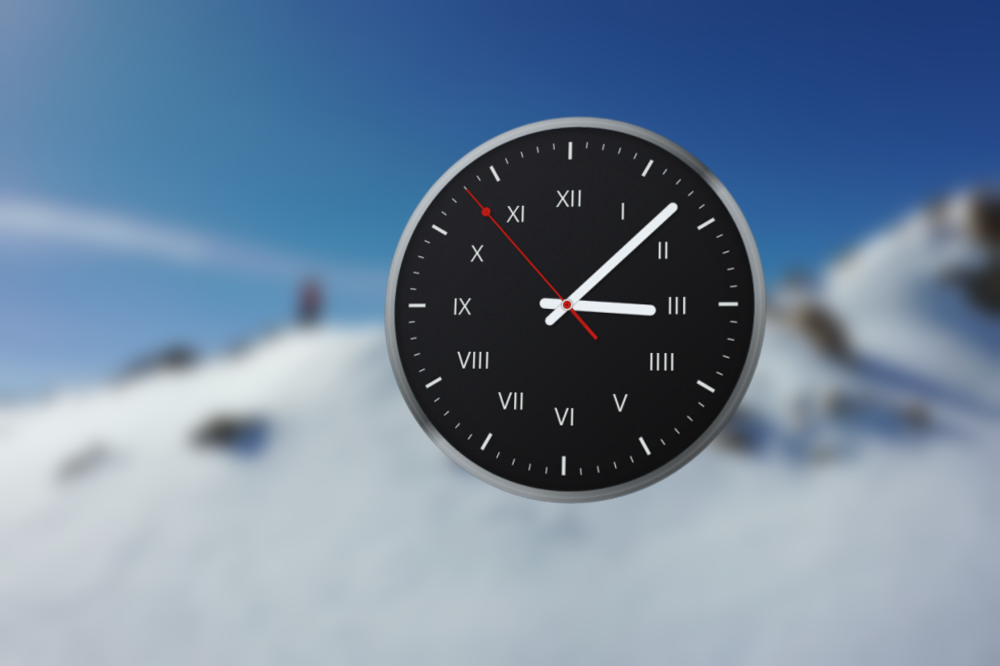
3:07:53
